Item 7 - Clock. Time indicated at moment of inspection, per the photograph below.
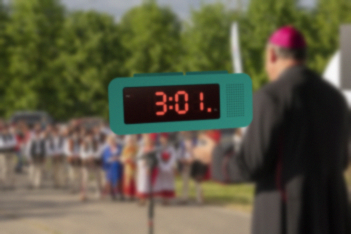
3:01
